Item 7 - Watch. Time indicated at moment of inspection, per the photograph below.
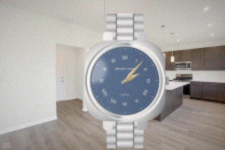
2:07
